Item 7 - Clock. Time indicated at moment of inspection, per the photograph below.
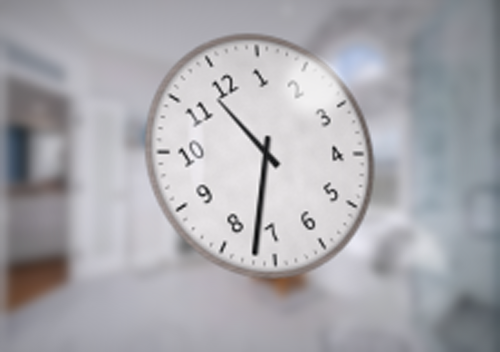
11:37
